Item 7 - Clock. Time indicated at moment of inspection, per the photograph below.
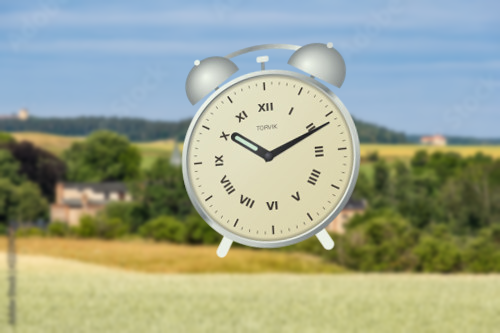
10:11
